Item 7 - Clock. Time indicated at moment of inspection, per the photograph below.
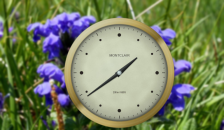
1:39
